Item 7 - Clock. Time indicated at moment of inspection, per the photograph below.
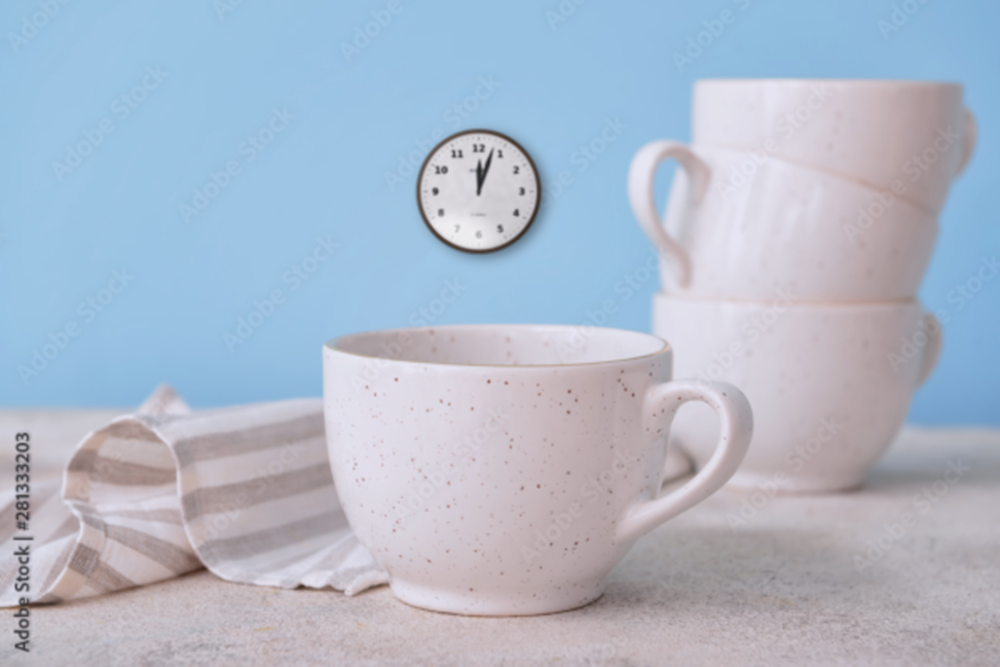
12:03
